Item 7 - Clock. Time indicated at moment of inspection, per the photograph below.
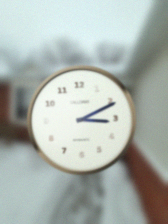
3:11
